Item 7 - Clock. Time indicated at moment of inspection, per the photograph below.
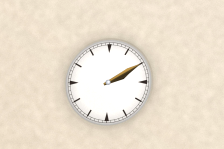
2:10
